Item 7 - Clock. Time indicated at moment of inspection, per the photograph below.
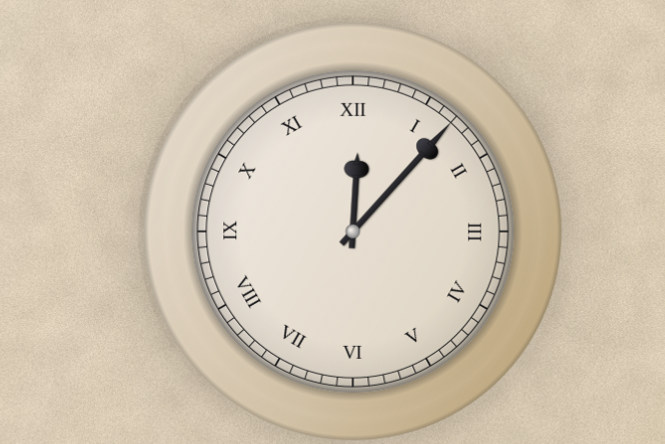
12:07
